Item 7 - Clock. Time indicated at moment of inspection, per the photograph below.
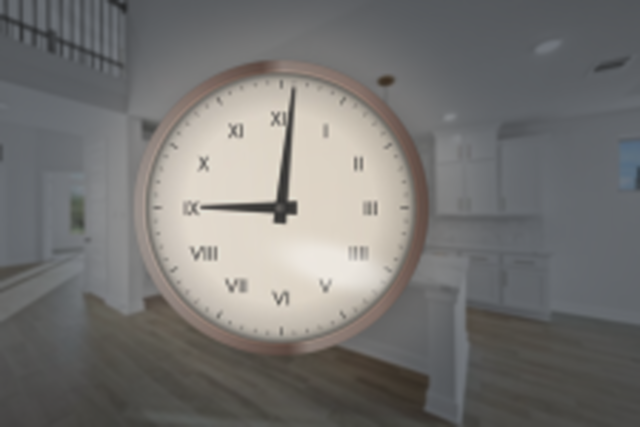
9:01
